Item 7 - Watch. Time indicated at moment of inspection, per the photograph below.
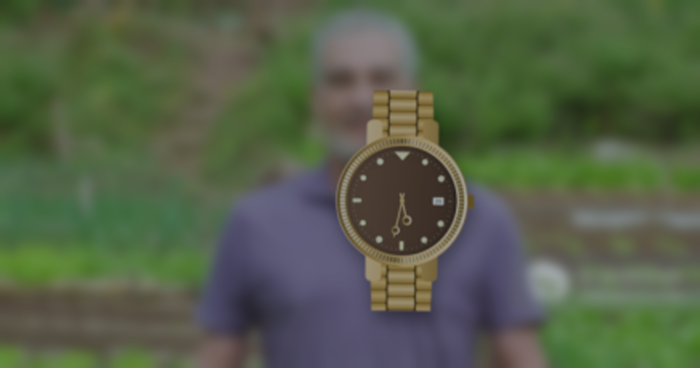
5:32
